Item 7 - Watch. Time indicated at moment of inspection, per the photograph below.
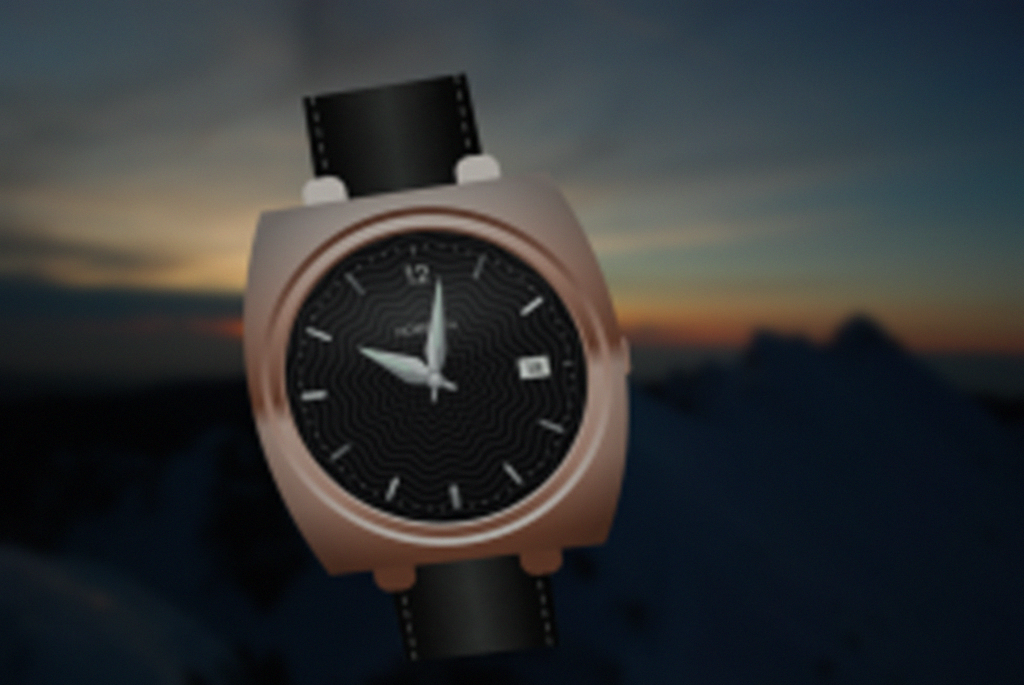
10:02
